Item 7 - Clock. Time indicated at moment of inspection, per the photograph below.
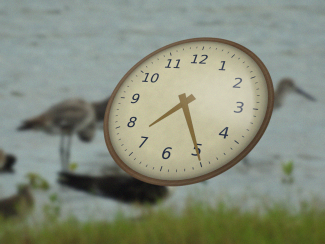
7:25
